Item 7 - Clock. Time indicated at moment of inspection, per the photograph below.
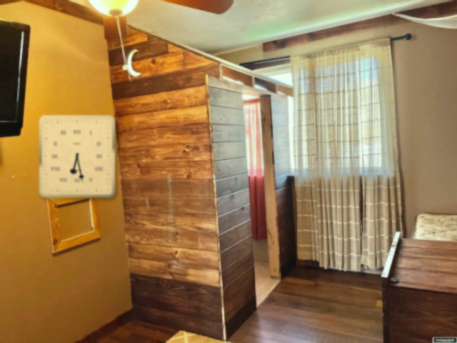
6:28
